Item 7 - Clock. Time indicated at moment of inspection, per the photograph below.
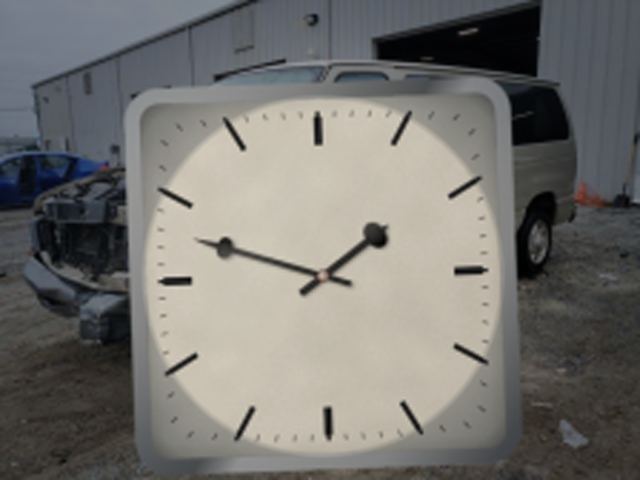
1:48
